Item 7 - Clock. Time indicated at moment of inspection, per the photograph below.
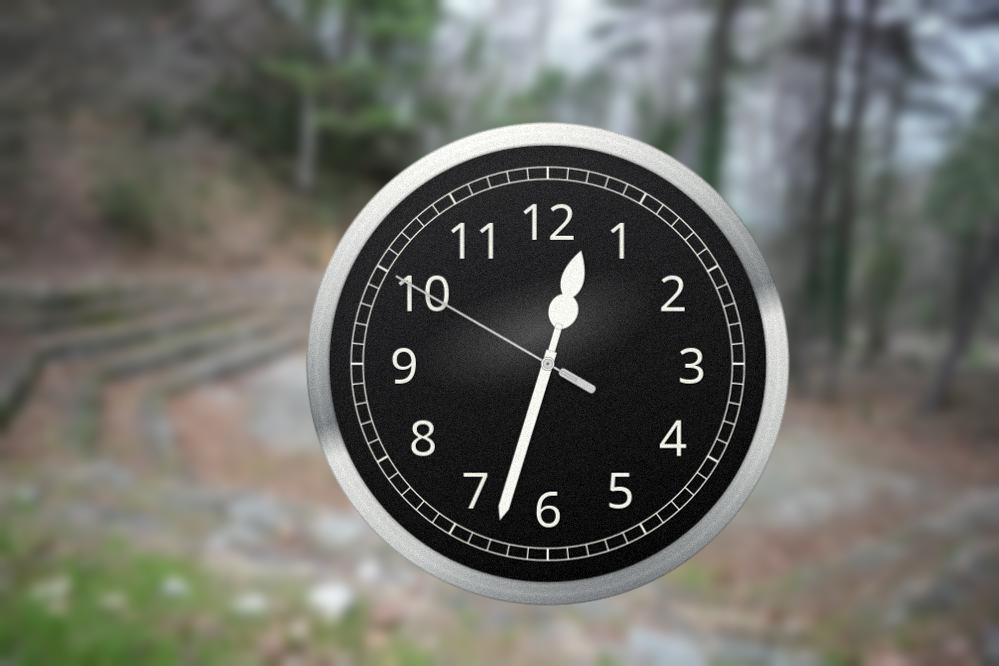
12:32:50
